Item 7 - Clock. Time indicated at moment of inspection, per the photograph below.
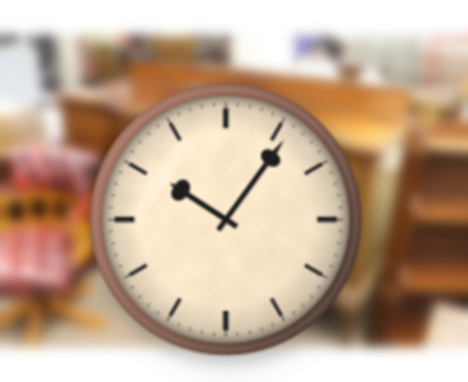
10:06
